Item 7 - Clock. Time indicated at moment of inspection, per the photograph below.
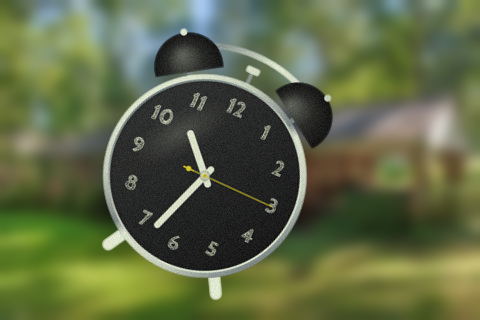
10:33:15
